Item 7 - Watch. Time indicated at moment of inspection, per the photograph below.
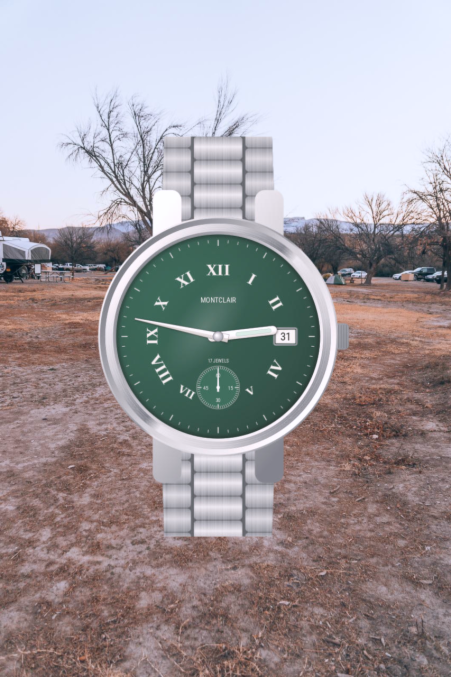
2:47
